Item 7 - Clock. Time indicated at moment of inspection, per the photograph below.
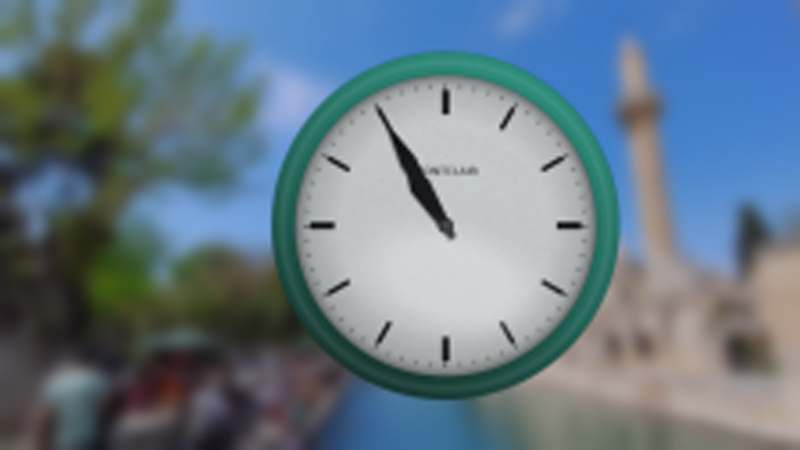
10:55
